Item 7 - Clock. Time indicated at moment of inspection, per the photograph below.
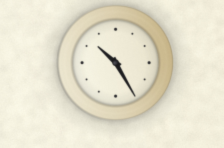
10:25
